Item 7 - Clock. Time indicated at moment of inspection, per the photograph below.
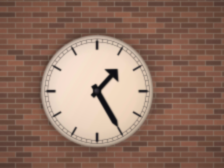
1:25
